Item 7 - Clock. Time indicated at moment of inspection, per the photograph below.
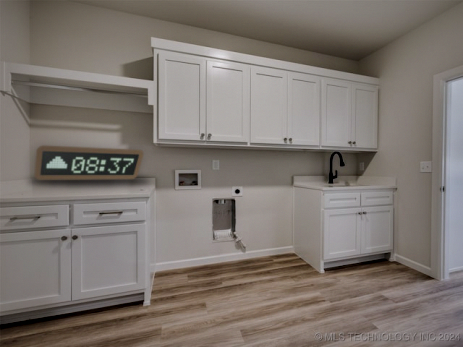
8:37
